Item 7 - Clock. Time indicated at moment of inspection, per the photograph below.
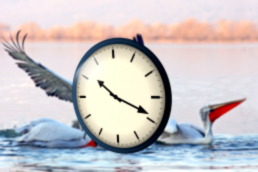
10:19
